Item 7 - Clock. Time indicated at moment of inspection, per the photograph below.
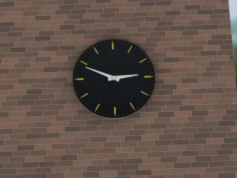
2:49
